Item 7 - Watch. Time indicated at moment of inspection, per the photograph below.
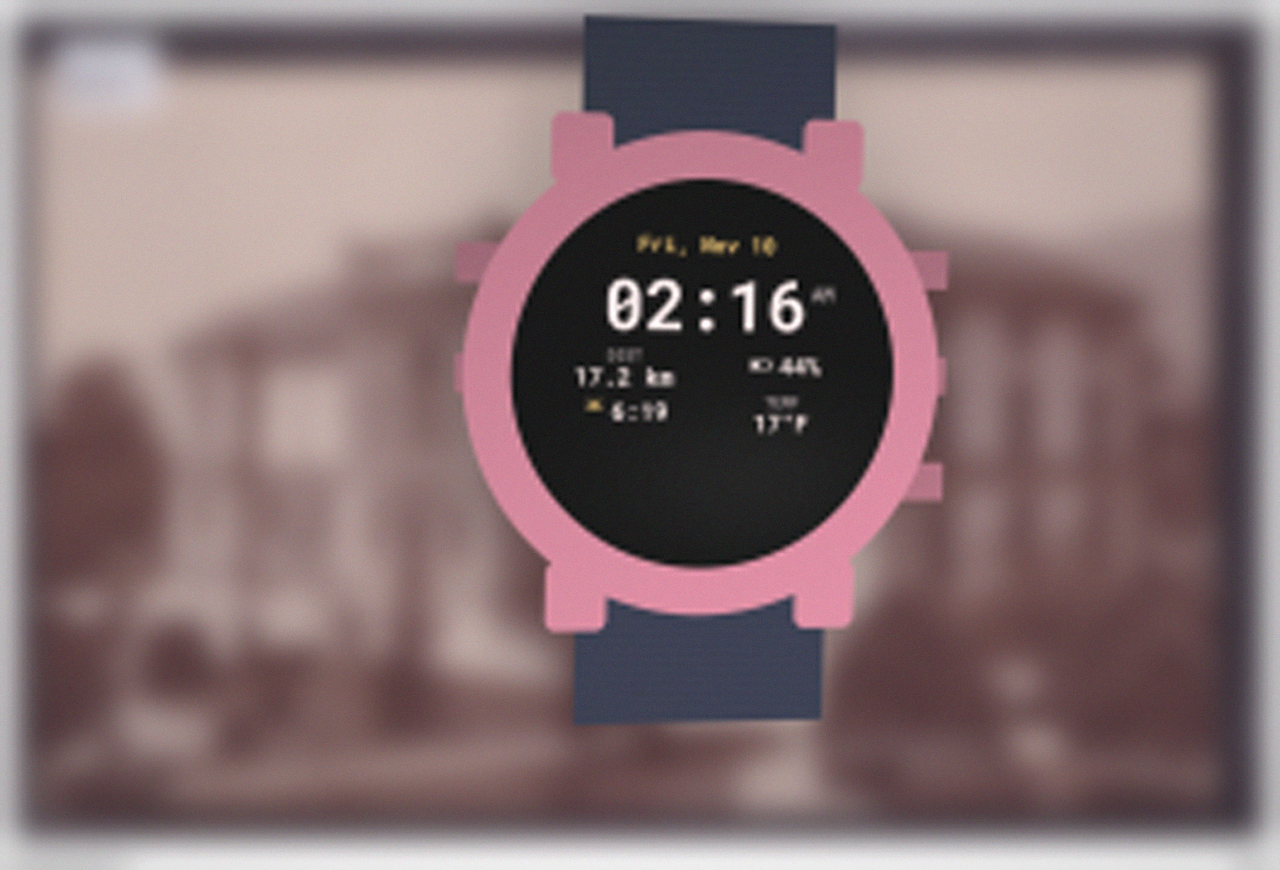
2:16
